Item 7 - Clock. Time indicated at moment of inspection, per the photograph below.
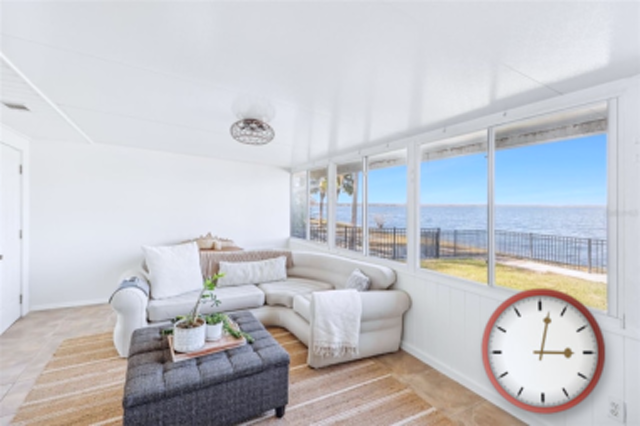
3:02
